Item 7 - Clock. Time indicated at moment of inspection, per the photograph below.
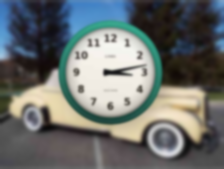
3:13
